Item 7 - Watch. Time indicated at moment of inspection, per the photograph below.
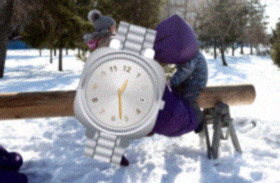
12:27
